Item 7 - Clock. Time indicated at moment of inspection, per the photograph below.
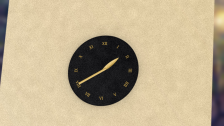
1:40
